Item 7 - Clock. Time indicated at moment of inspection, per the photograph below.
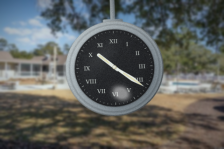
10:21
